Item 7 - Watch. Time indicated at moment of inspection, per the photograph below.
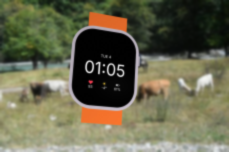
1:05
